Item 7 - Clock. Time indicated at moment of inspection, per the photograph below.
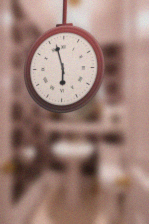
5:57
